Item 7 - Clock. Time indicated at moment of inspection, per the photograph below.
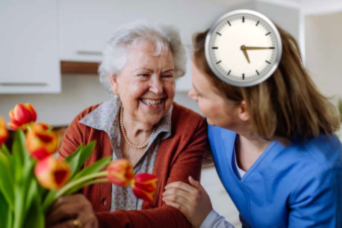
5:15
